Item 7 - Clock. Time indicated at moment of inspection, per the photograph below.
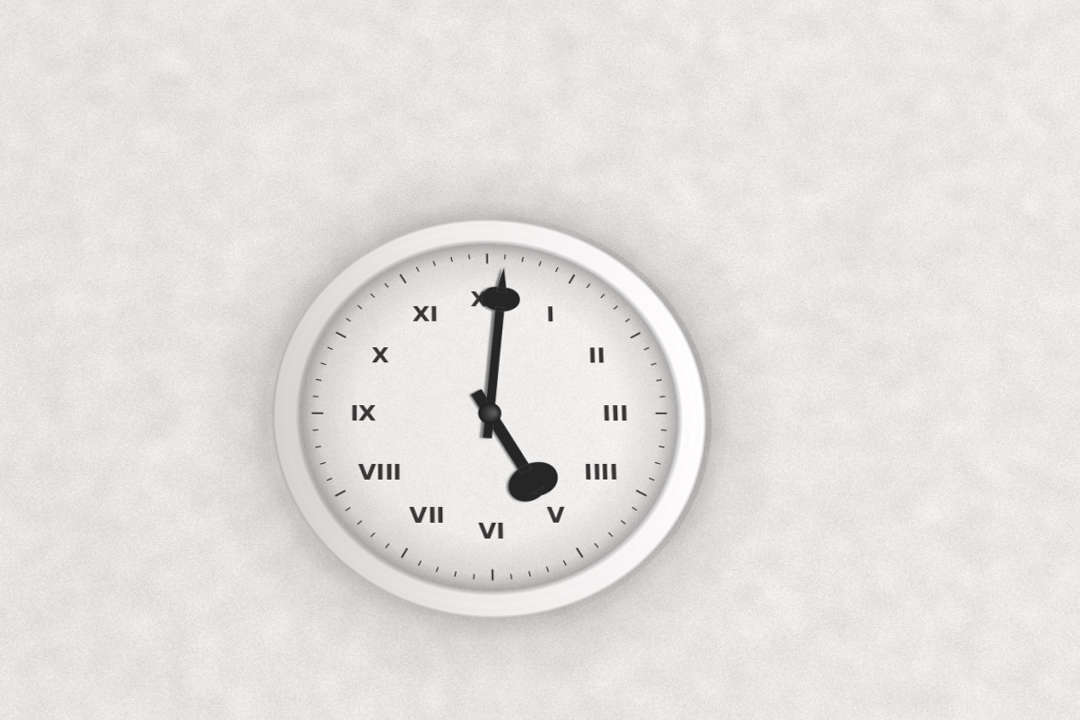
5:01
